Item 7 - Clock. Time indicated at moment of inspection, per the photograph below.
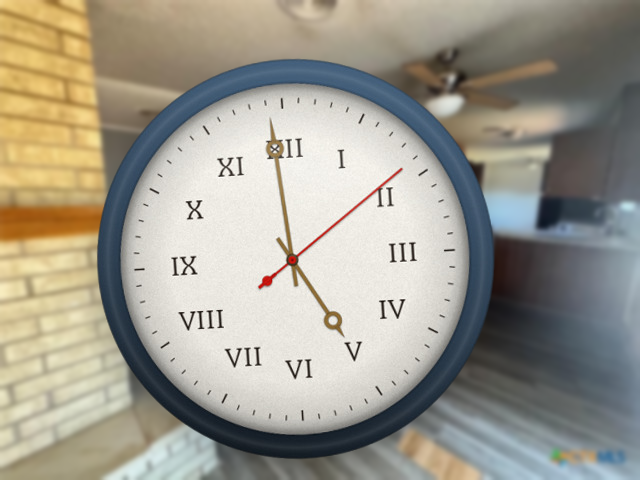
4:59:09
